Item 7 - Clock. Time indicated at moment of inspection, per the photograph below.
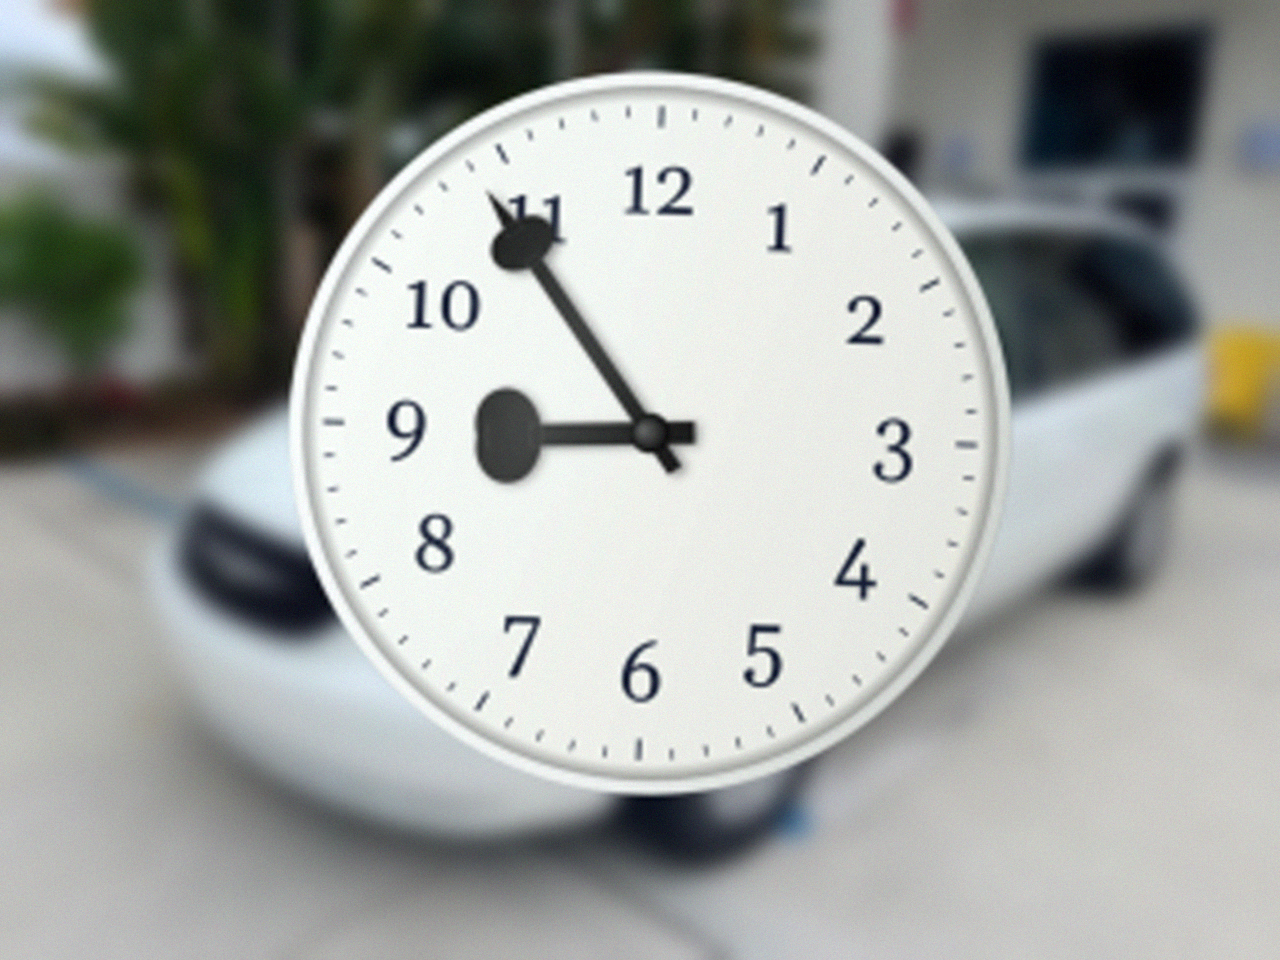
8:54
